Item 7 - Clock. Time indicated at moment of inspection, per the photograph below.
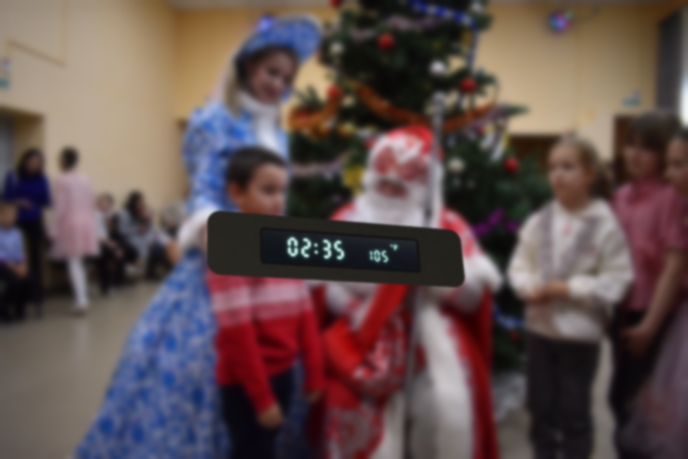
2:35
